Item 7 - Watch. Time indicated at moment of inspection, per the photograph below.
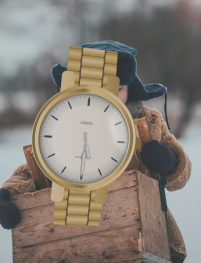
5:30
